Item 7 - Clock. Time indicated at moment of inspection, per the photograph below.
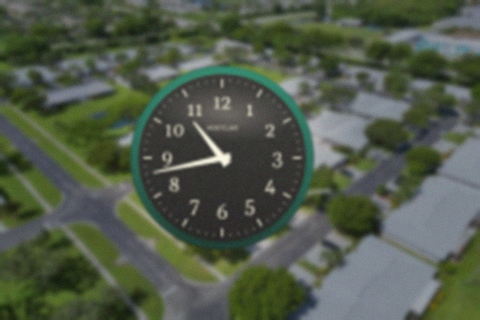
10:43
